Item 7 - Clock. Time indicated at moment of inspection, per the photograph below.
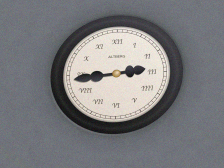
2:44
